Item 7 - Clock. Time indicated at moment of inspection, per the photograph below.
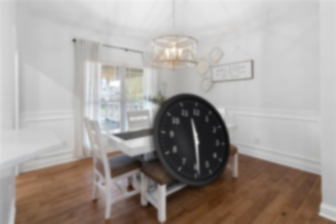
11:29
